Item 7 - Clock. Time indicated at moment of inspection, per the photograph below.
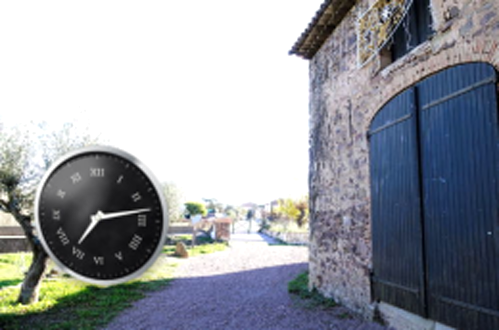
7:13
